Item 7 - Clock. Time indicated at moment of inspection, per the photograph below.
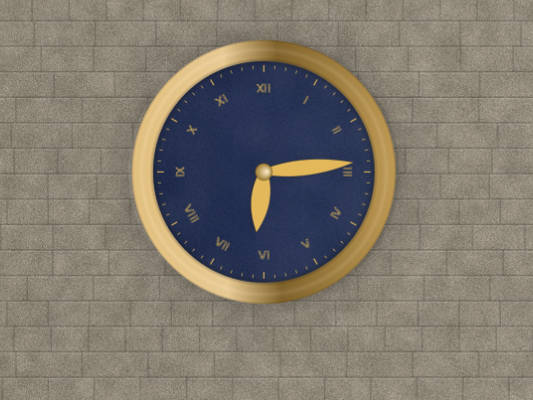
6:14
